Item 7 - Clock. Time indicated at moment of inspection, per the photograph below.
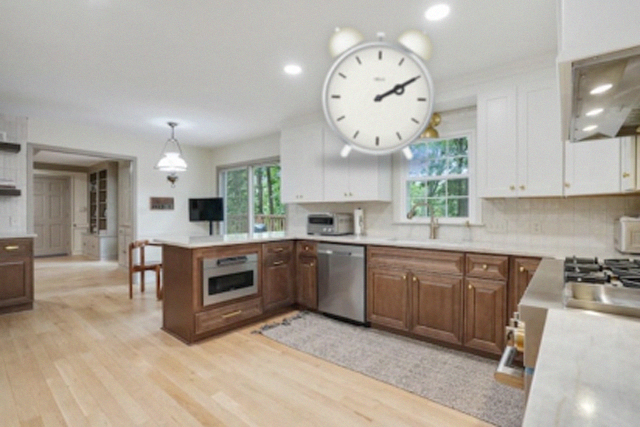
2:10
